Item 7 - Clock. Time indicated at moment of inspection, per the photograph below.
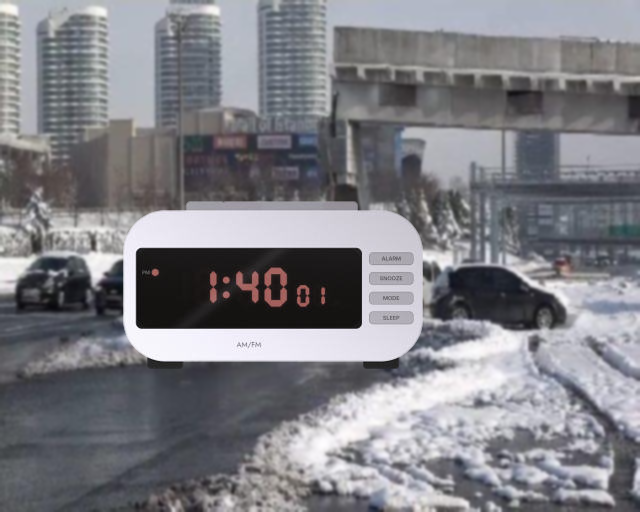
1:40:01
